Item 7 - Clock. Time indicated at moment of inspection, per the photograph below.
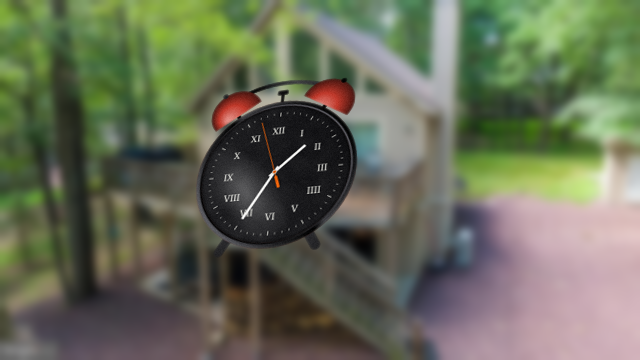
1:34:57
